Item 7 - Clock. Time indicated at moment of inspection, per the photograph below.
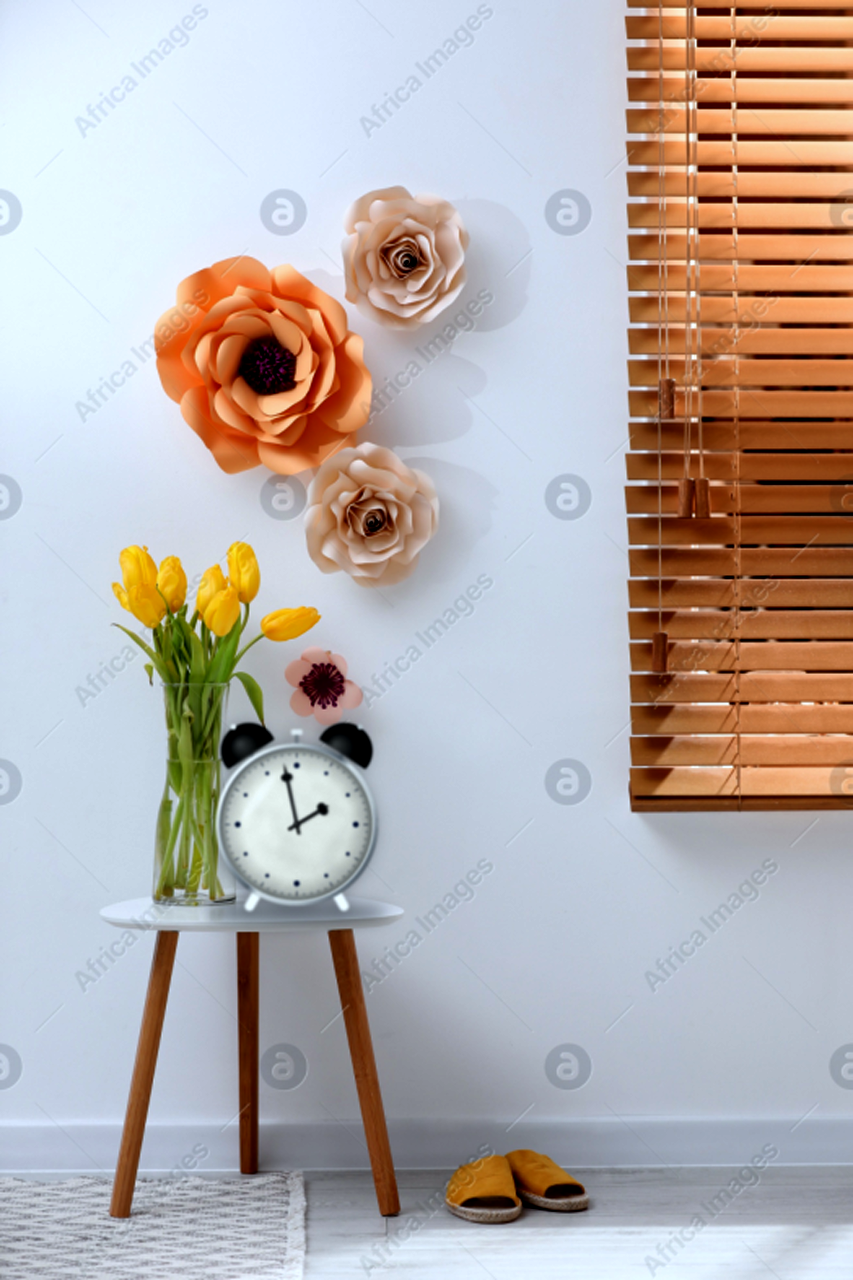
1:58
